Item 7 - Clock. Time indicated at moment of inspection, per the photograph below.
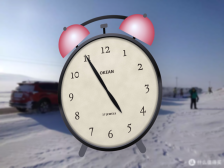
4:55
